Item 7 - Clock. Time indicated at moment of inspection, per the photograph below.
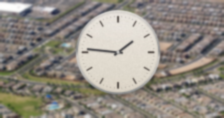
1:46
